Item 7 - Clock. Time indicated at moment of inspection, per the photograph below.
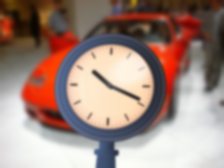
10:19
